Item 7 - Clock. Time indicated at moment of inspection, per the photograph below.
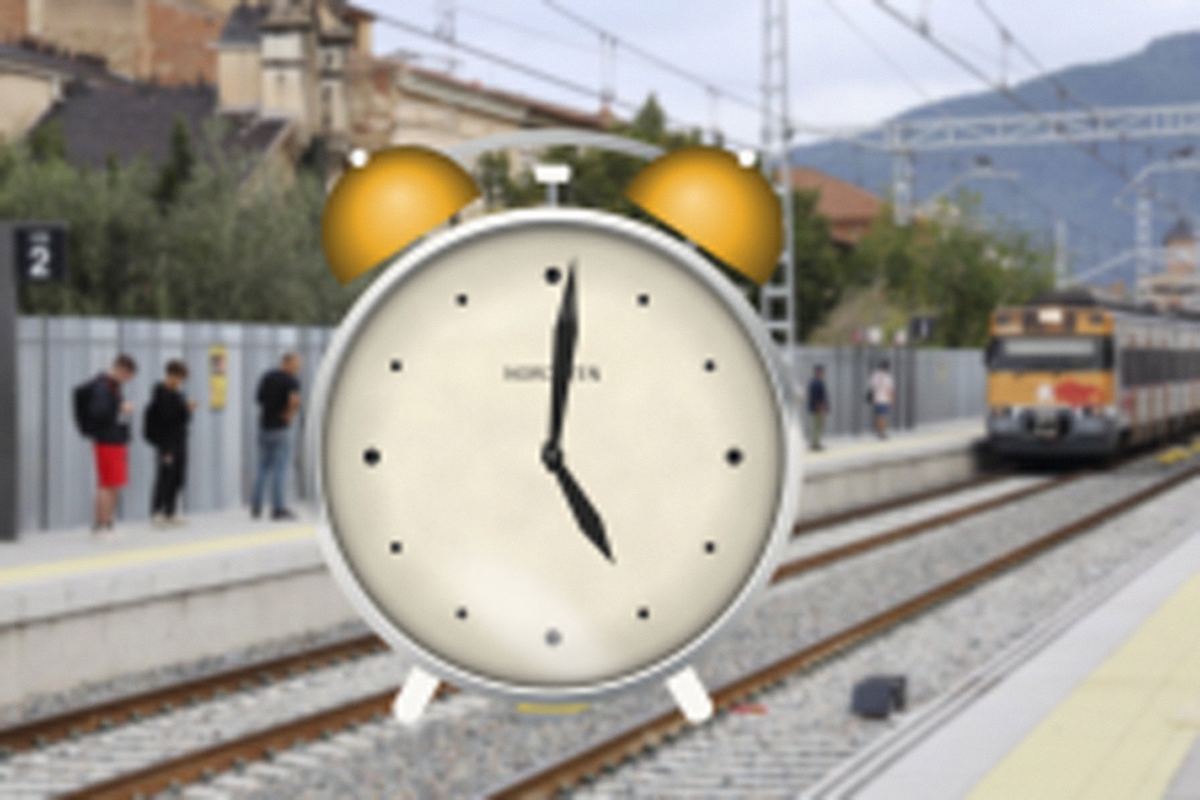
5:01
